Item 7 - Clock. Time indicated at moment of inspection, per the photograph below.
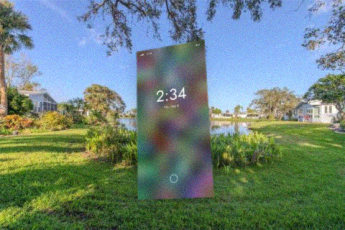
2:34
